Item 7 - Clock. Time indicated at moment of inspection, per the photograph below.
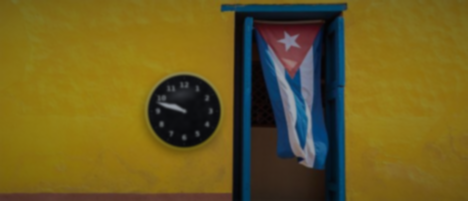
9:48
